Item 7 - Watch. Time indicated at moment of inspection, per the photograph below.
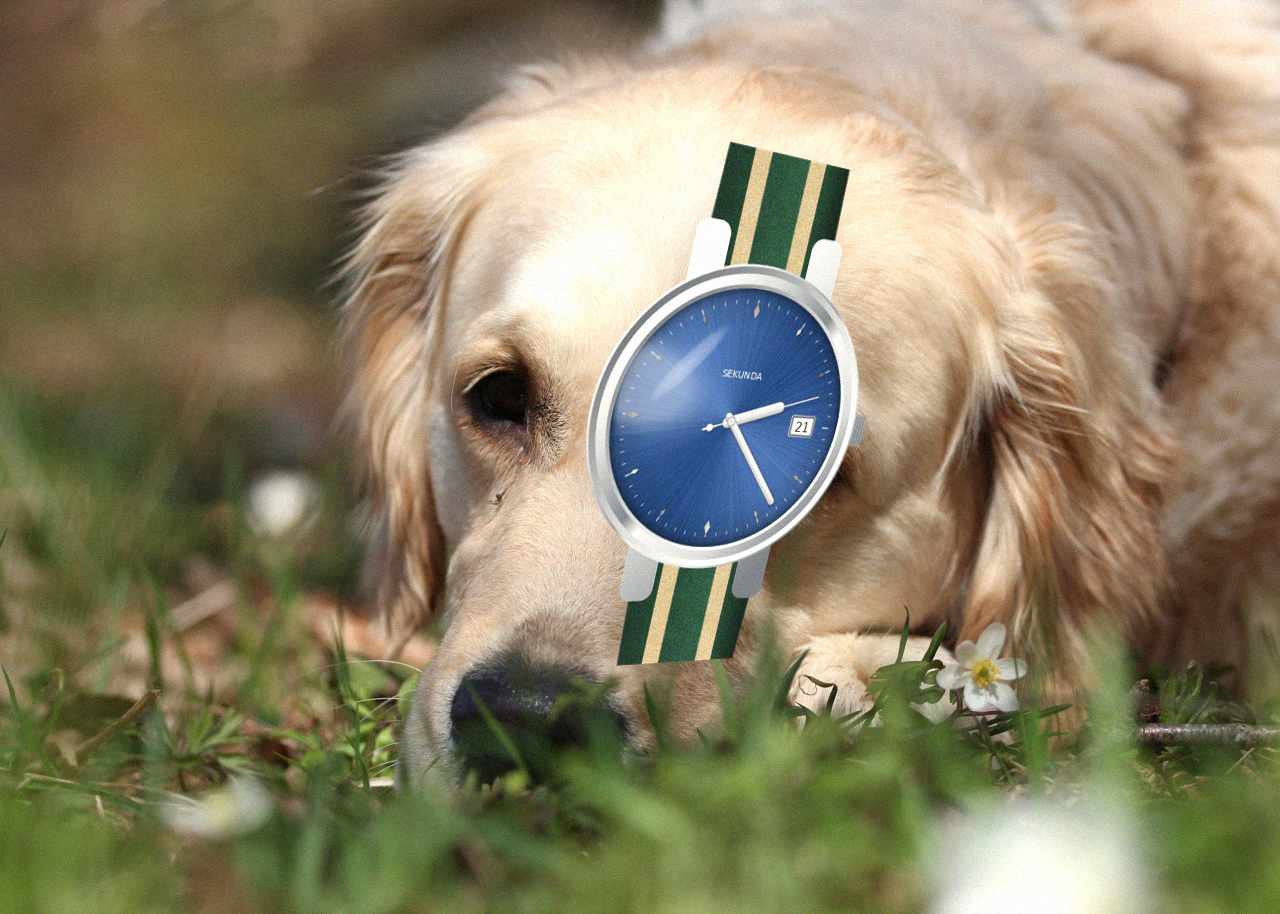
2:23:12
